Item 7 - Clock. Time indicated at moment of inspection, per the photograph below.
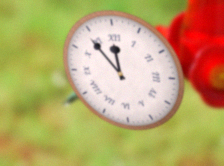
11:54
